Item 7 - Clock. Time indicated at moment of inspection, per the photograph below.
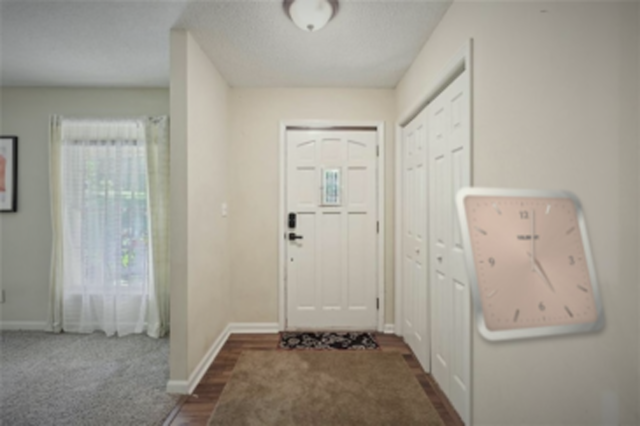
5:02
